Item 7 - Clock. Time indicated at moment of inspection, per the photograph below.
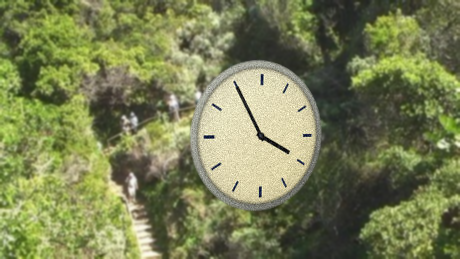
3:55
